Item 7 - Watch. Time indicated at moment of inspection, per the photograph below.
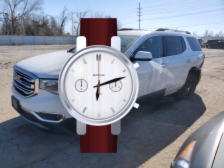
6:12
